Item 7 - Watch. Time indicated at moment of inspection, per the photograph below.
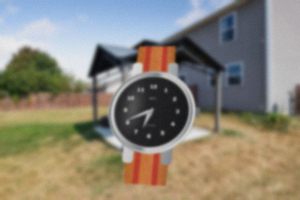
6:41
